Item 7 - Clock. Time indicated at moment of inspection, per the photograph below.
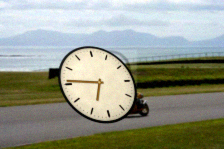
6:46
